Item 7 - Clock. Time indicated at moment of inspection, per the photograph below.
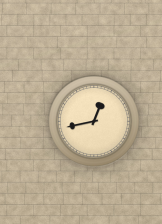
12:43
